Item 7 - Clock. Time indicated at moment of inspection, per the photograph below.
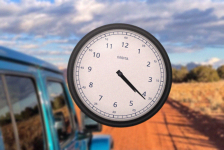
4:21
